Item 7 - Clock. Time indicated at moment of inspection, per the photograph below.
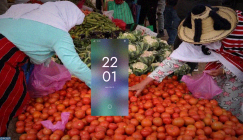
22:01
